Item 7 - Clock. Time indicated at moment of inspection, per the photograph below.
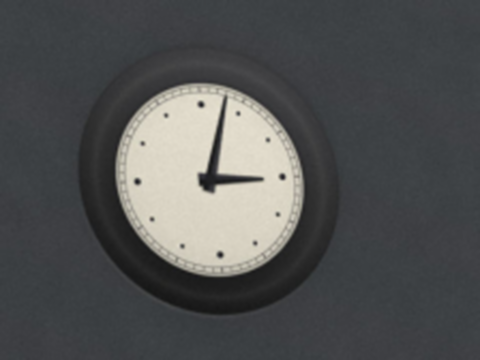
3:03
